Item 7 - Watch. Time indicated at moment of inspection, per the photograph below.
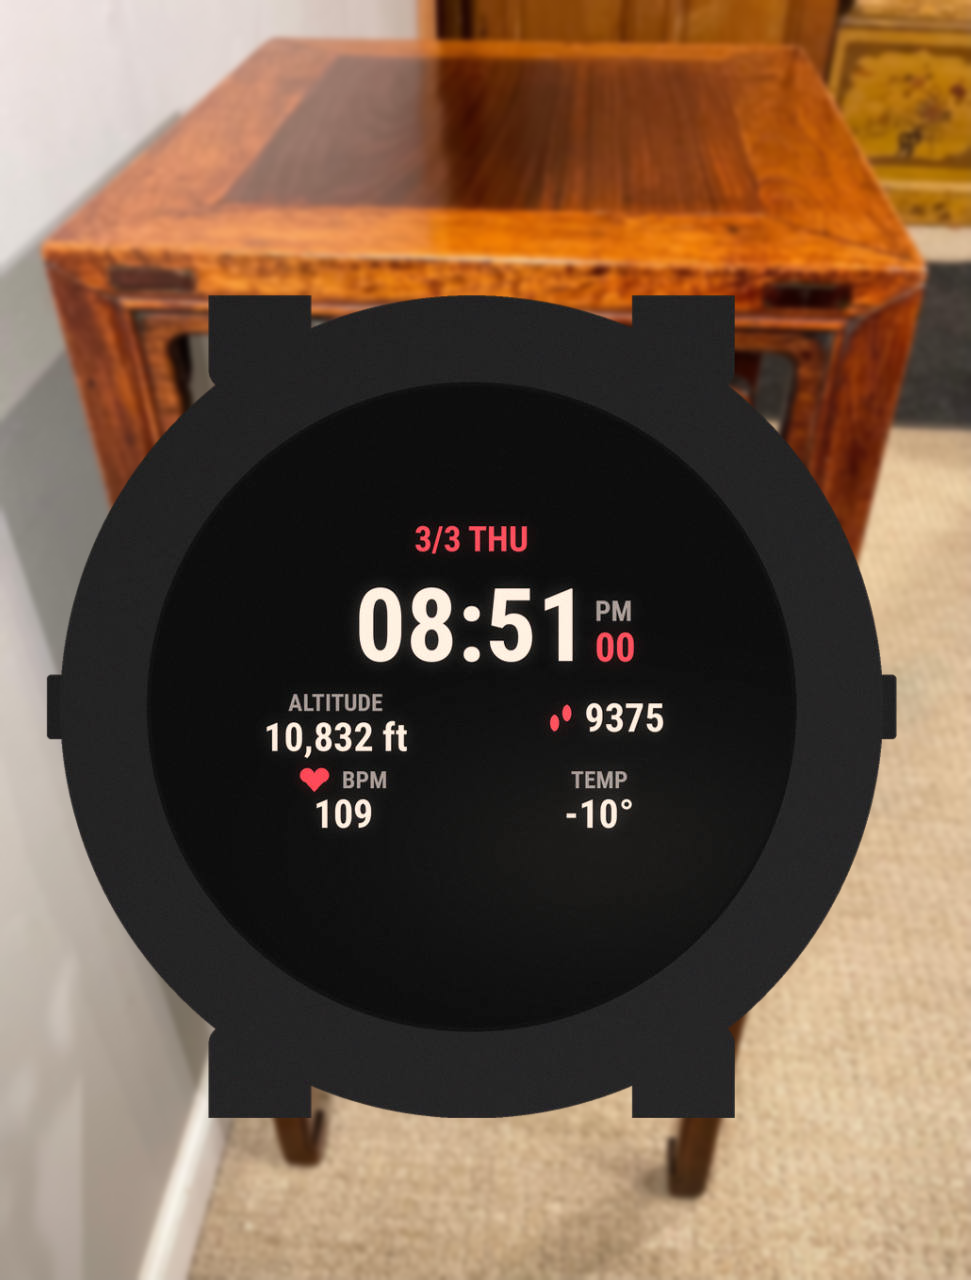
8:51:00
